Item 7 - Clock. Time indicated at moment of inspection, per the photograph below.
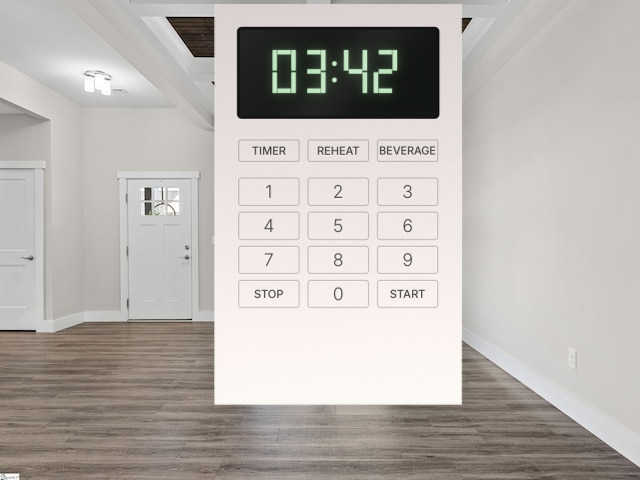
3:42
